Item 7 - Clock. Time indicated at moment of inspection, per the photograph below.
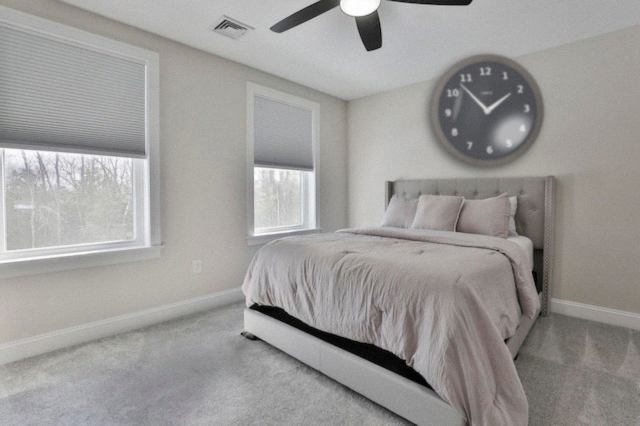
1:53
